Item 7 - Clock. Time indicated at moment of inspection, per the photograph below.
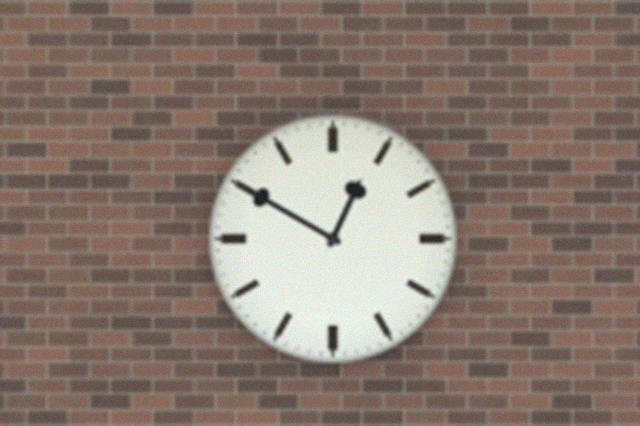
12:50
